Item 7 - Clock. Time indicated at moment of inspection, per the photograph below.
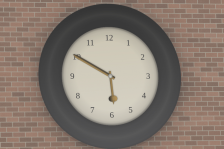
5:50
